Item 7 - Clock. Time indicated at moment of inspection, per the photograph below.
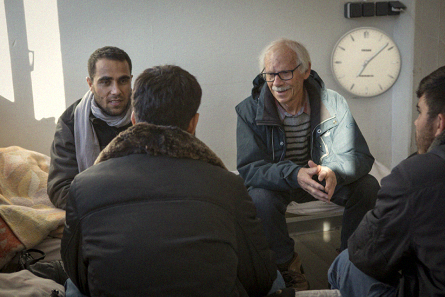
7:08
